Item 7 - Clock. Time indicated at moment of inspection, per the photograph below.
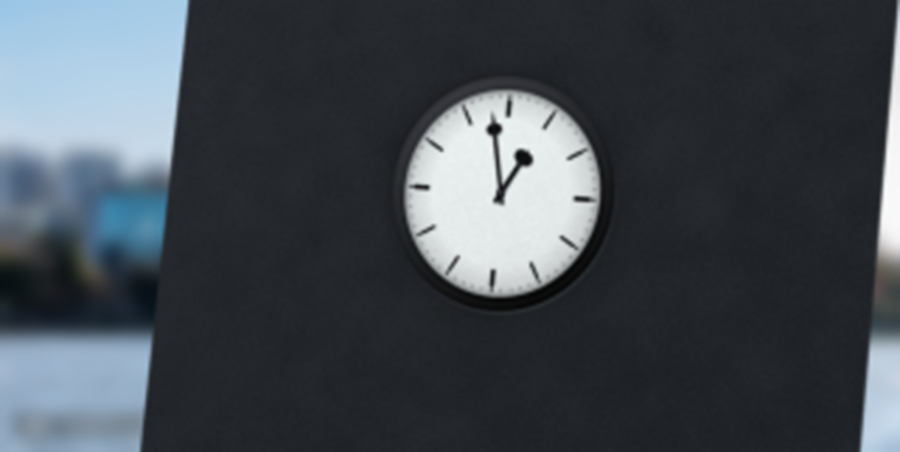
12:58
